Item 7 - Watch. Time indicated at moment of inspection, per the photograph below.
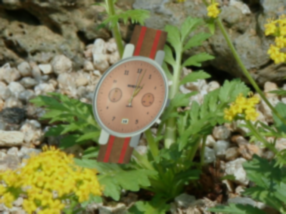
1:02
